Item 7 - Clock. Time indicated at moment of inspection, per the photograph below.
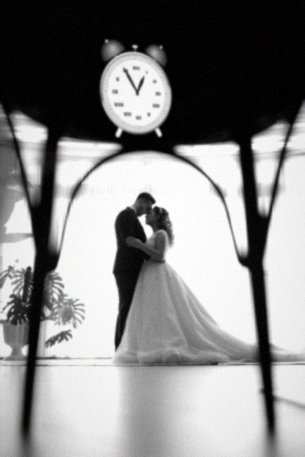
12:55
